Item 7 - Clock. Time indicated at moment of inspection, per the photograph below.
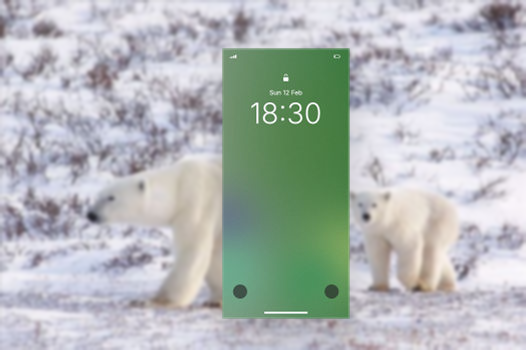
18:30
